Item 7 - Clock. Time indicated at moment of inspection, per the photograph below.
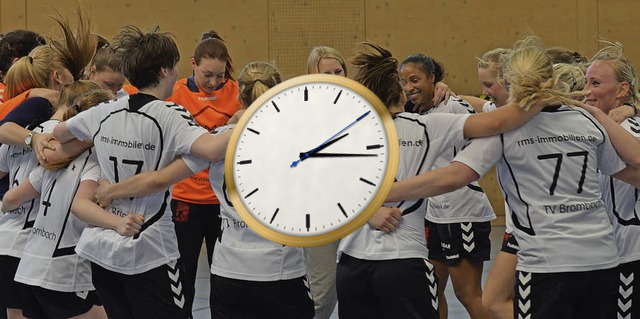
2:16:10
